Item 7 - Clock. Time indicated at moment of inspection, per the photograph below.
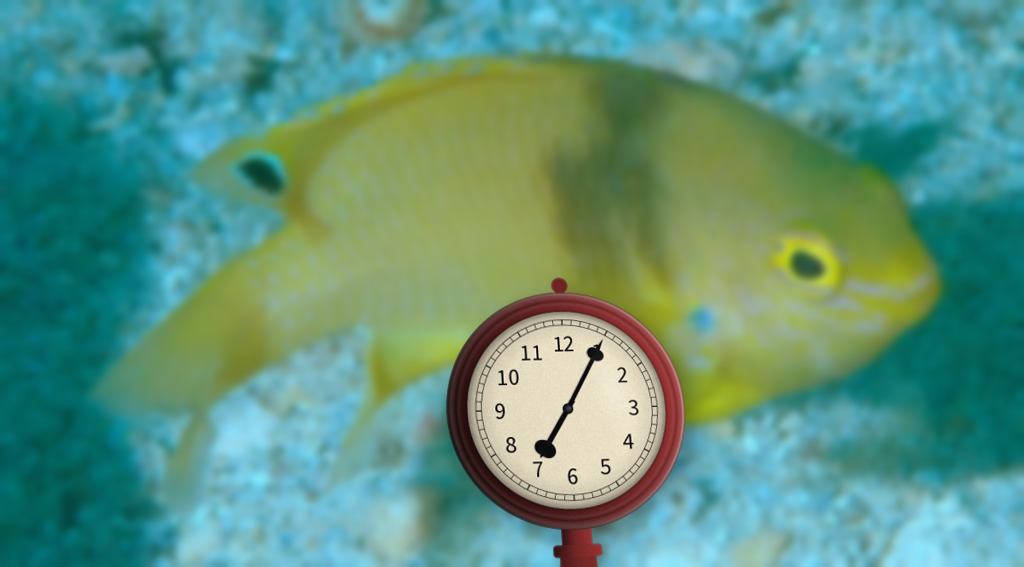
7:05
